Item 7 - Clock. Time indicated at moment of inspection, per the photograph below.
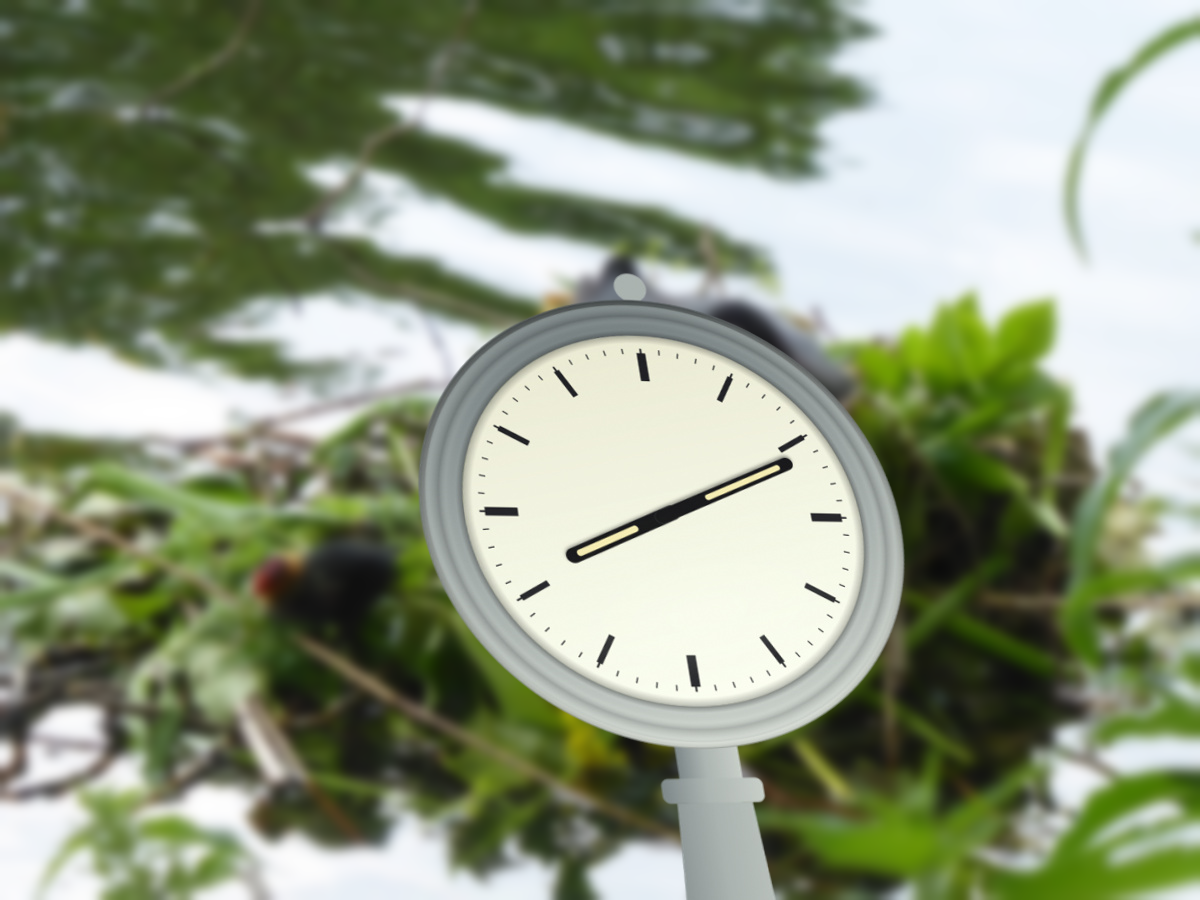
8:11
